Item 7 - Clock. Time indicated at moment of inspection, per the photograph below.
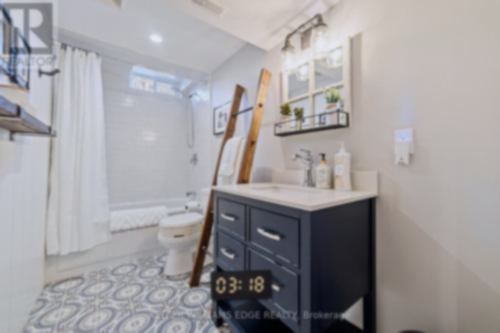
3:18
